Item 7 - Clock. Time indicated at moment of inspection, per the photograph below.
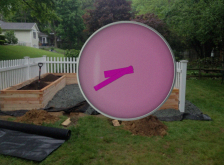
8:40
